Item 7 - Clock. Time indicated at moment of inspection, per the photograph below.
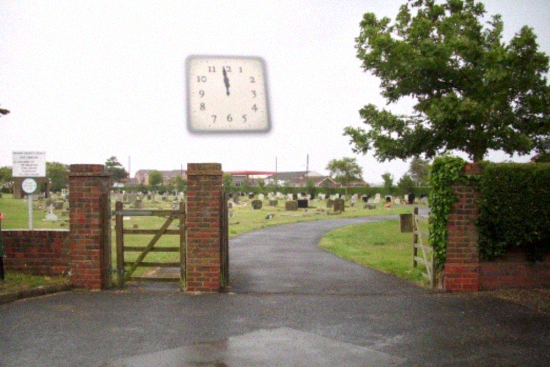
11:59
